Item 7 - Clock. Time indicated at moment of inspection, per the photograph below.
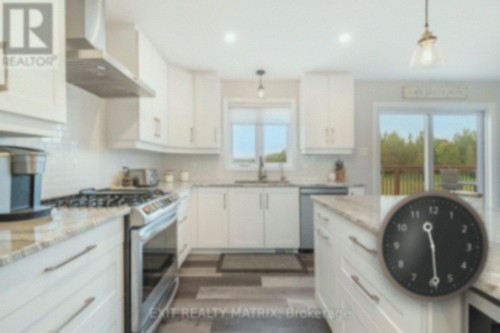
11:29
